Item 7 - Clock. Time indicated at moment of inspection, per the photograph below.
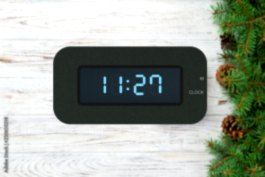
11:27
